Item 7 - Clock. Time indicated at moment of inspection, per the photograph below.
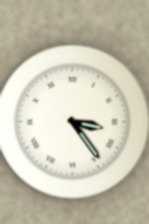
3:24
